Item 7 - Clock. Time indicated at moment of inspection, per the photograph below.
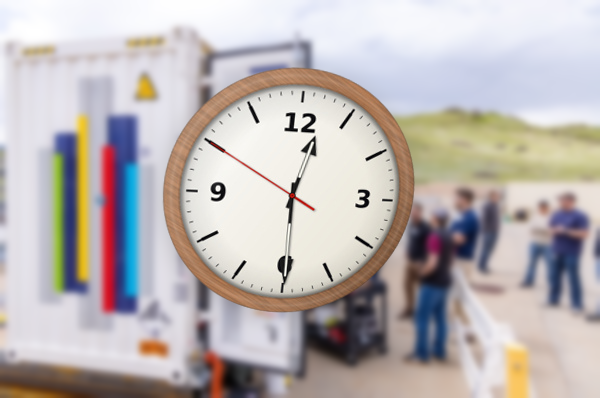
12:29:50
